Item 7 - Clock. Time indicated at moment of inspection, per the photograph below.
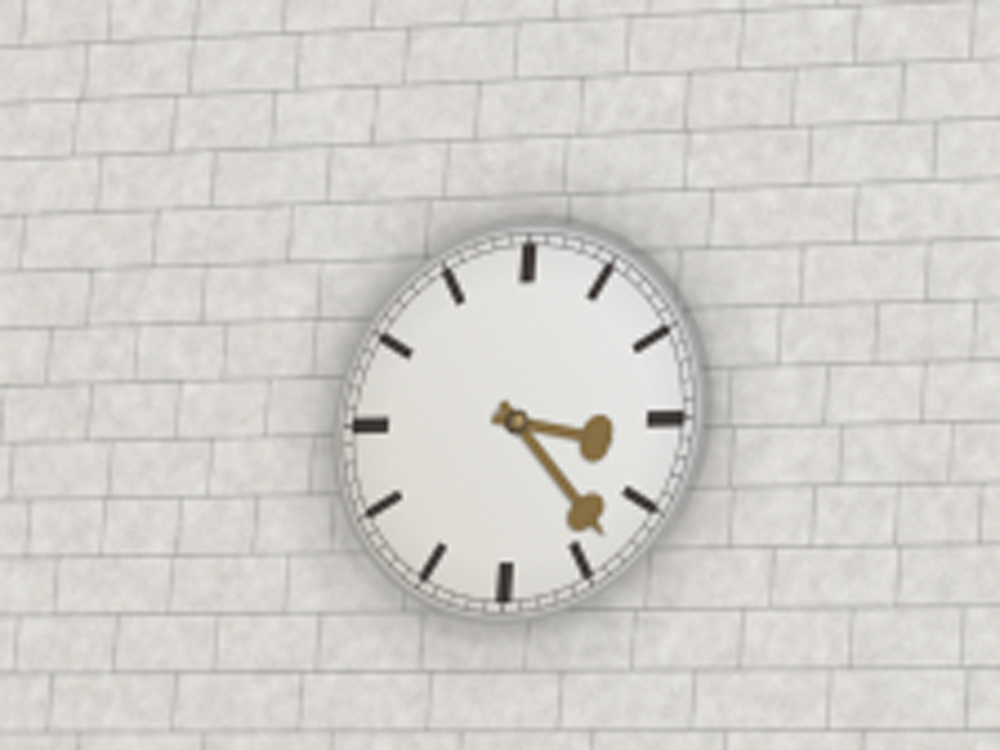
3:23
